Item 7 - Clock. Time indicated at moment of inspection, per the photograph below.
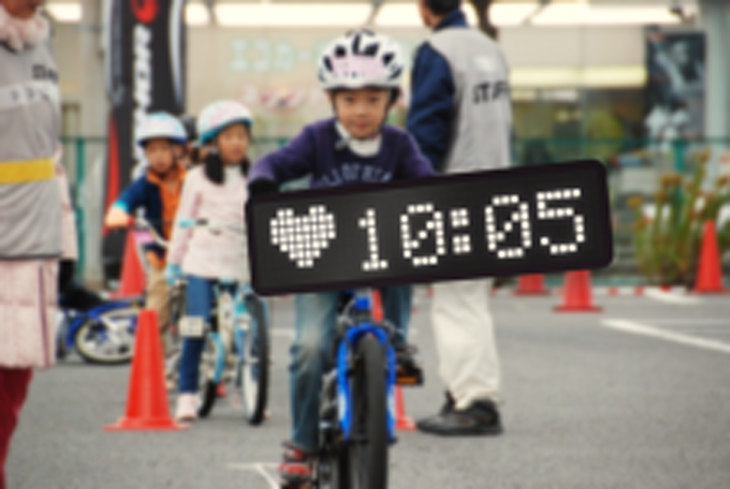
10:05
